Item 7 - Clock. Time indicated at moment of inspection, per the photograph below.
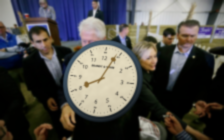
8:04
